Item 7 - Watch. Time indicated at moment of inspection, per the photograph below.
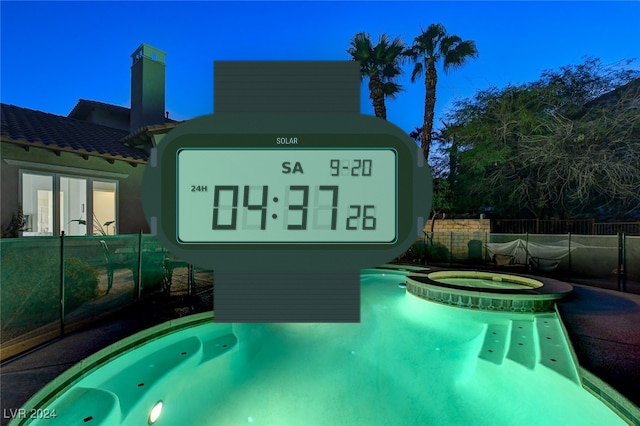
4:37:26
